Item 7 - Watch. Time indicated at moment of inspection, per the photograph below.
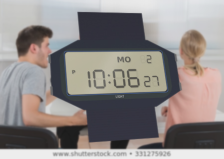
10:06:27
